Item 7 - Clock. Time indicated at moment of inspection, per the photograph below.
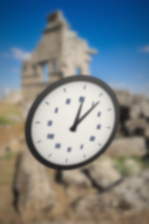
12:06
